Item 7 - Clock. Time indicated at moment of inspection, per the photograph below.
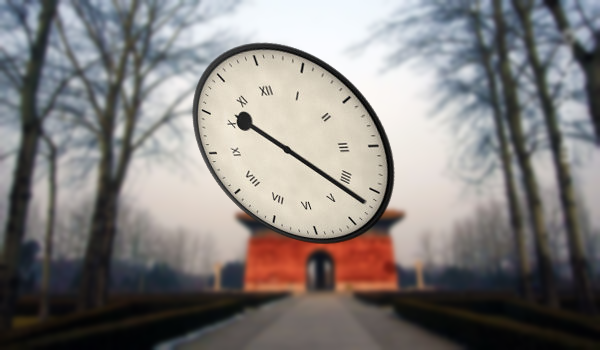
10:22
